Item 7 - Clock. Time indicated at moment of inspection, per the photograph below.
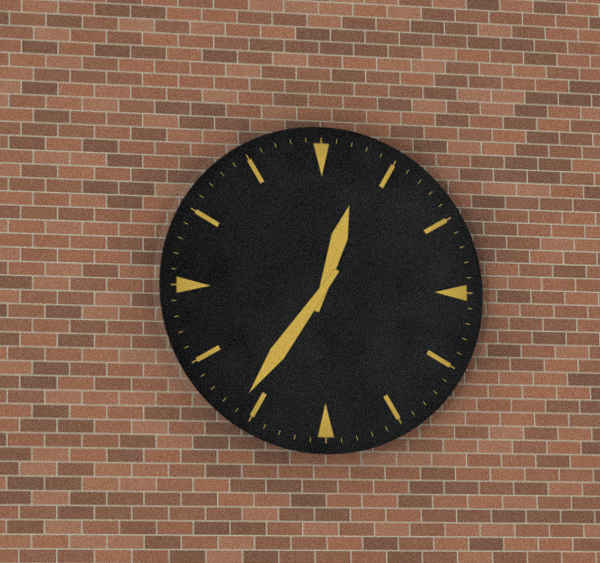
12:36
